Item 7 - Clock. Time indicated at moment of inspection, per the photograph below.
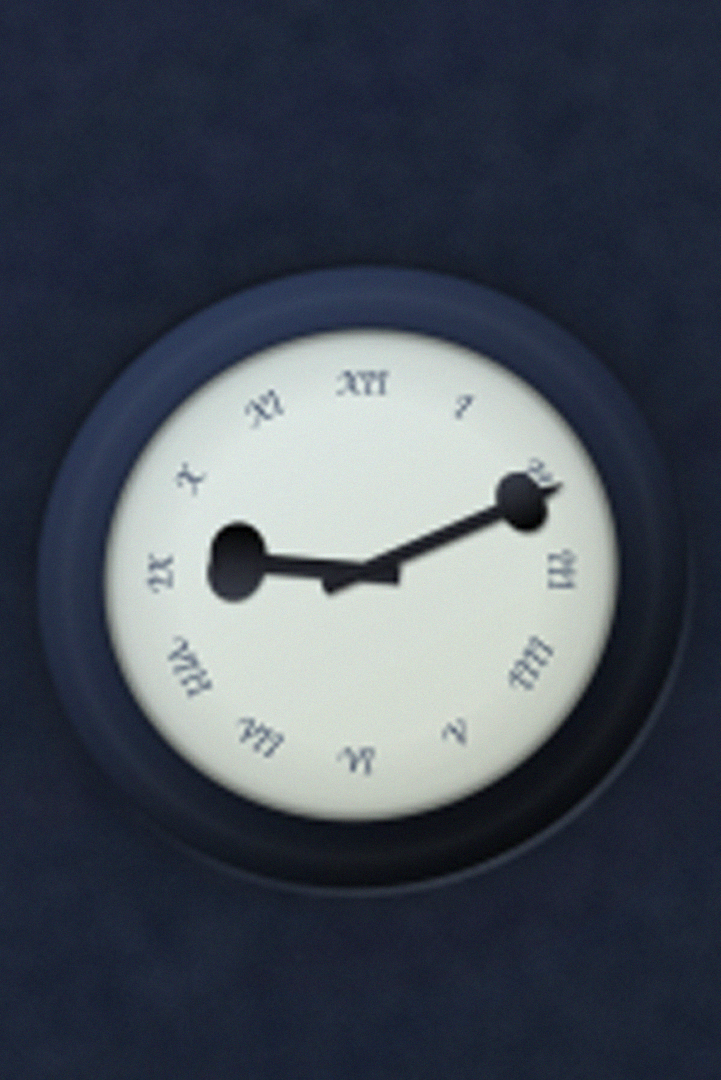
9:11
